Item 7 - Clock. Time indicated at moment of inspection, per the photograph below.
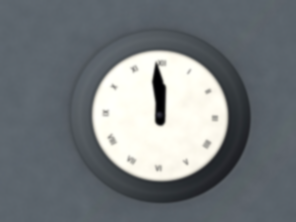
11:59
